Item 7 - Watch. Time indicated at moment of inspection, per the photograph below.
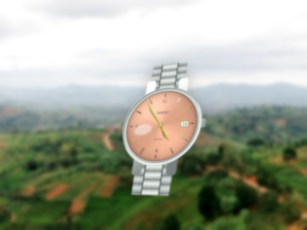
4:54
